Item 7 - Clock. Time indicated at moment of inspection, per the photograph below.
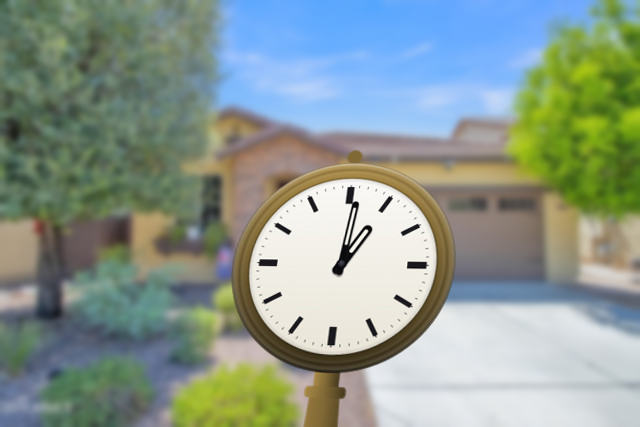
1:01
